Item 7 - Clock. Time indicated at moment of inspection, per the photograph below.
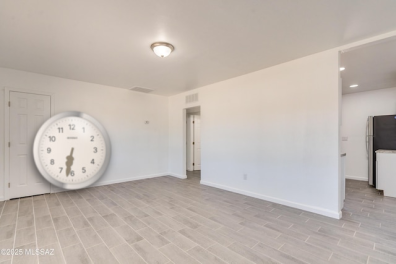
6:32
